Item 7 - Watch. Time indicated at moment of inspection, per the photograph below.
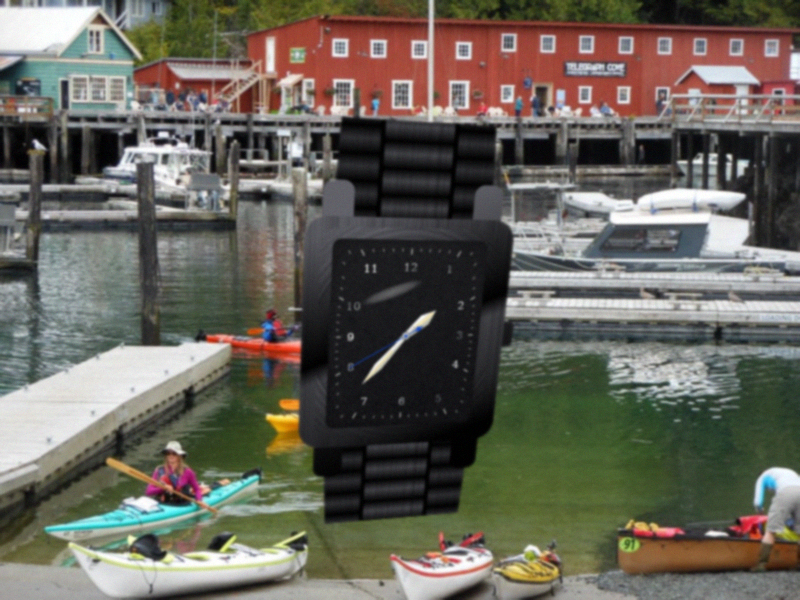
1:36:40
